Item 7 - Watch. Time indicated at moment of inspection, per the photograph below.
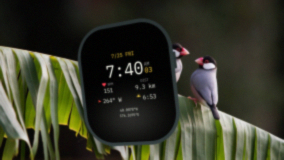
7:40
